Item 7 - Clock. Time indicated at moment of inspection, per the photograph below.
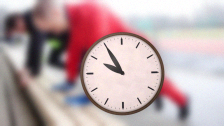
9:55
